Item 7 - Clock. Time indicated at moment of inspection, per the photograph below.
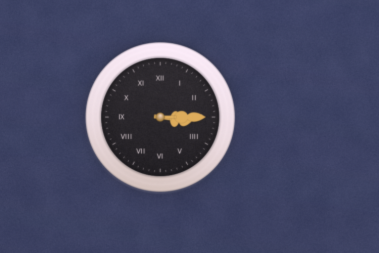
3:15
